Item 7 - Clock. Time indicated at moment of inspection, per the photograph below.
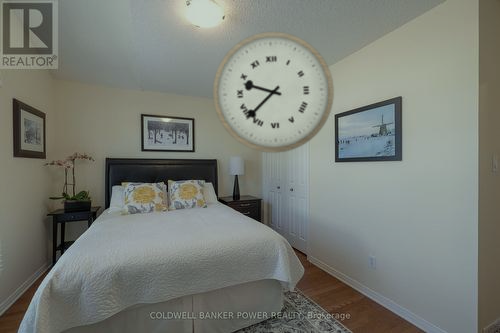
9:38
